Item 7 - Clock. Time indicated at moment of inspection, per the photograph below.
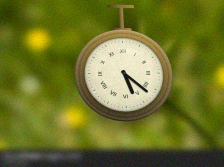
5:22
